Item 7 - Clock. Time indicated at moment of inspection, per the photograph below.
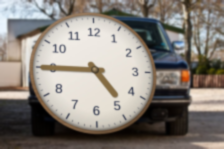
4:45
